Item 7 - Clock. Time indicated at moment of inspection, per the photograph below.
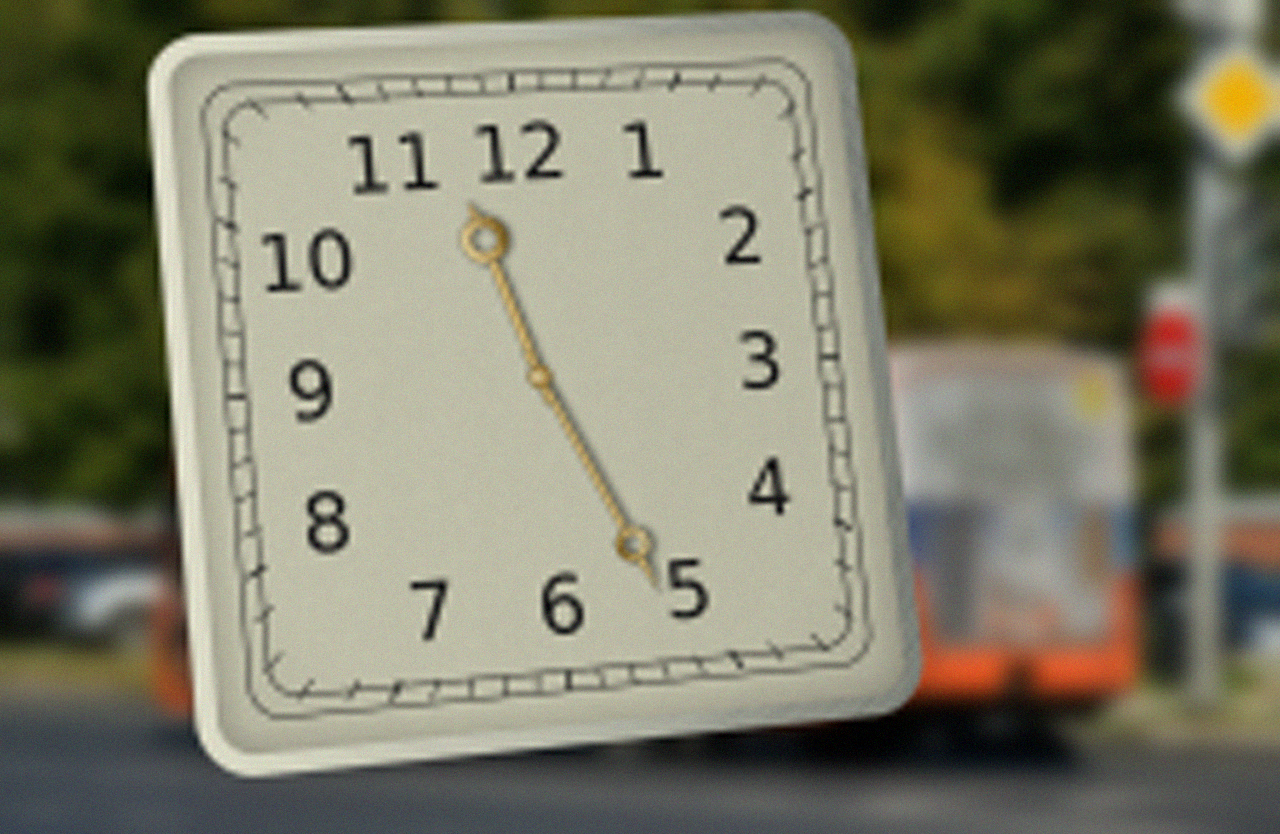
11:26
